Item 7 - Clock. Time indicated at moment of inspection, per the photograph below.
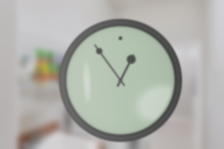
12:54
